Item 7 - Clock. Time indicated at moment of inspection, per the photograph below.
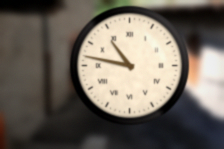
10:47
